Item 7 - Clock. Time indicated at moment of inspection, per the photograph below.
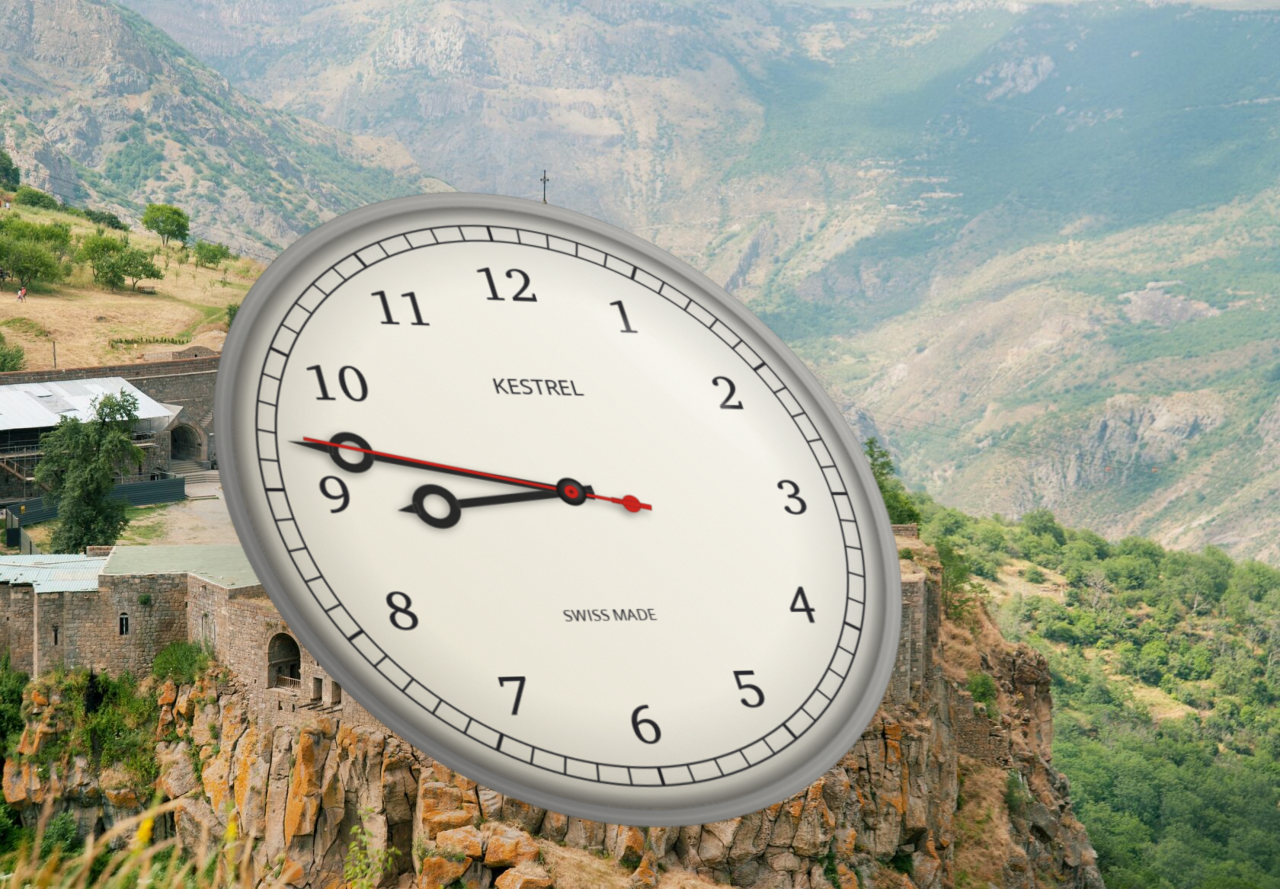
8:46:47
